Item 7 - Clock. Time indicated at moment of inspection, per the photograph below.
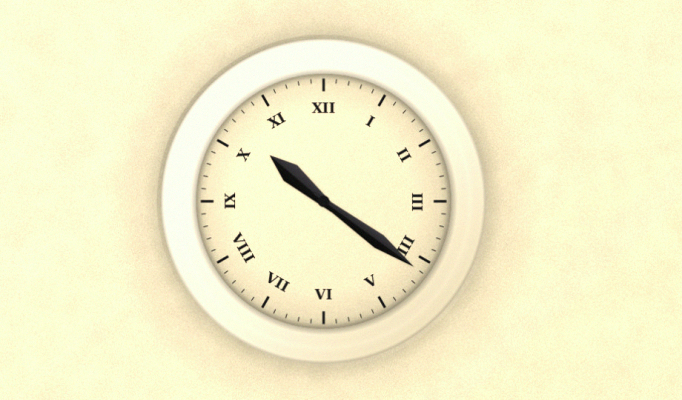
10:21
